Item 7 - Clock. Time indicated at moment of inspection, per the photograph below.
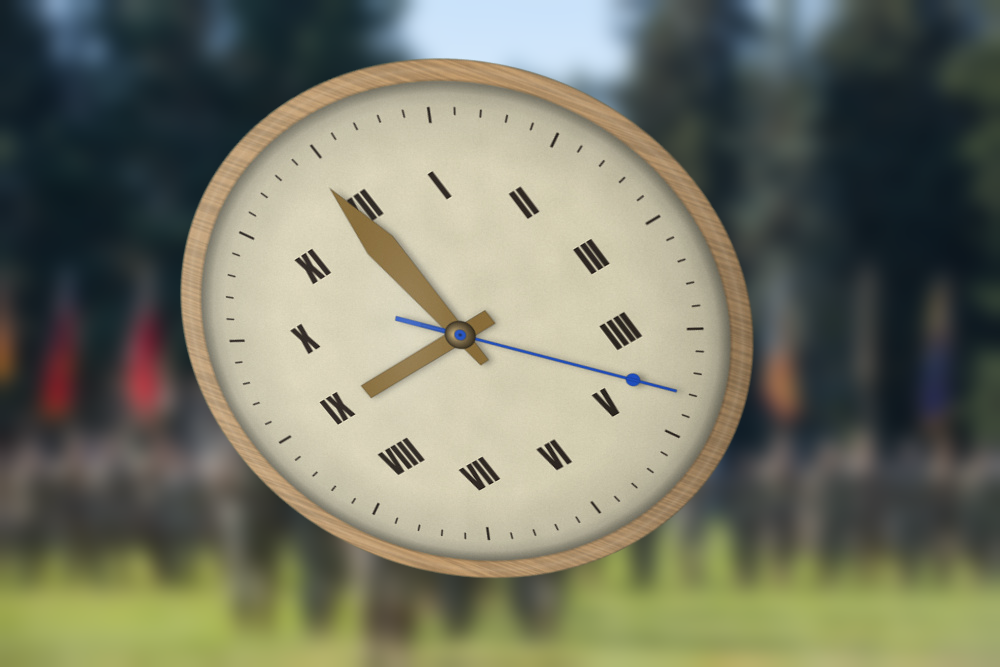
8:59:23
